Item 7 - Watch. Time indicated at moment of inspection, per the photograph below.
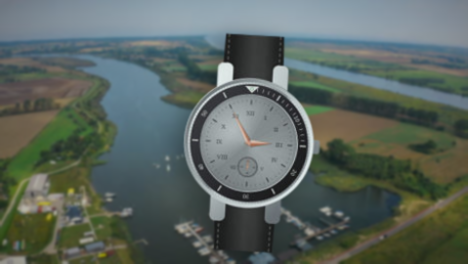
2:55
